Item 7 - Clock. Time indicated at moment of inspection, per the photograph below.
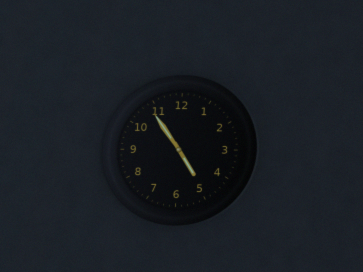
4:54
